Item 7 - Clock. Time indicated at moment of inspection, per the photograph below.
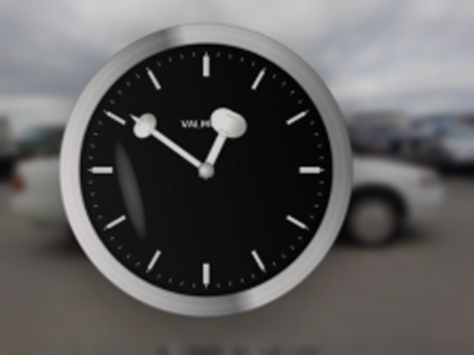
12:51
